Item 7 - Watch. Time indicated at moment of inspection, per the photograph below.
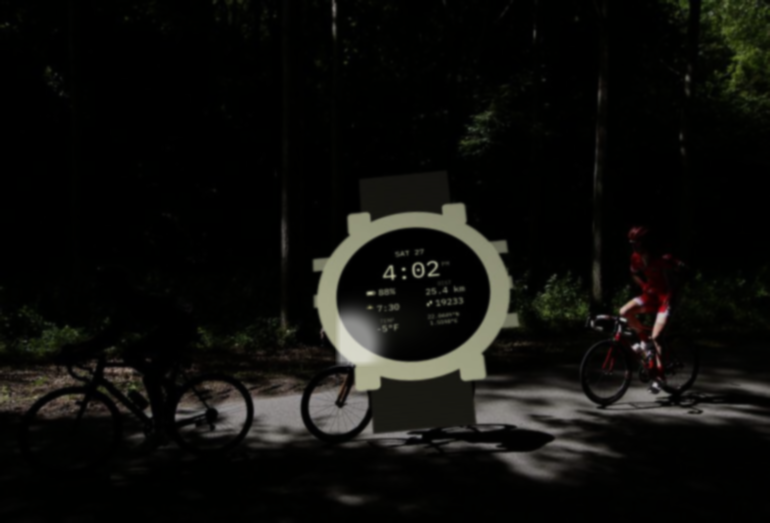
4:02
